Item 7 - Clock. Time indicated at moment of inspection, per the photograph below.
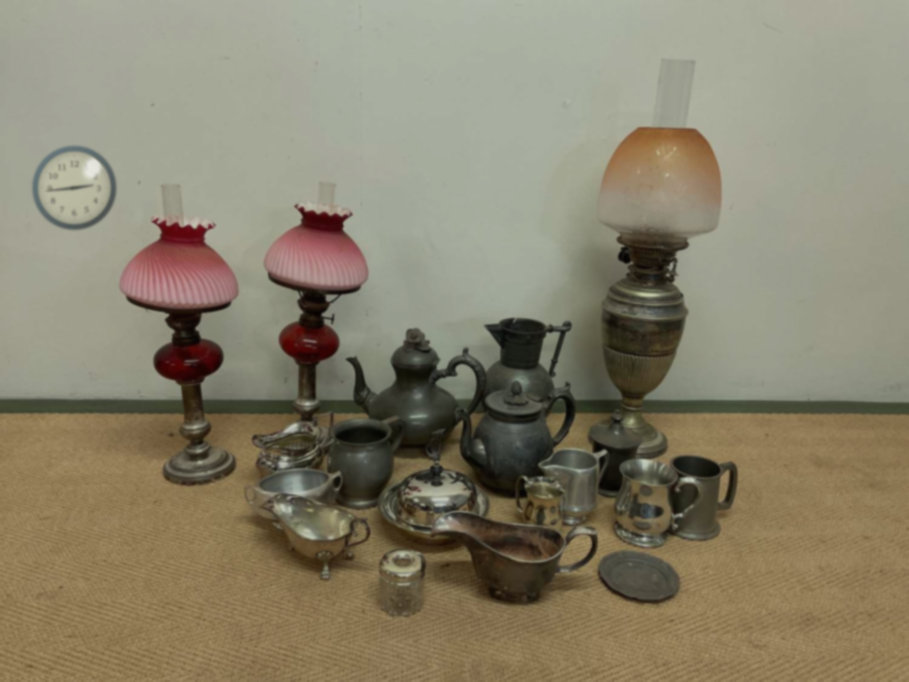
2:44
